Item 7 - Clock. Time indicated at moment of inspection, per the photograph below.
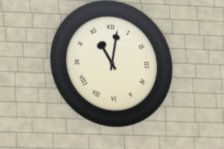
11:02
